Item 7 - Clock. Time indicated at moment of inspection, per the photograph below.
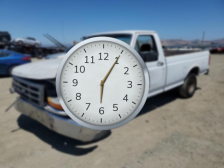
6:05
